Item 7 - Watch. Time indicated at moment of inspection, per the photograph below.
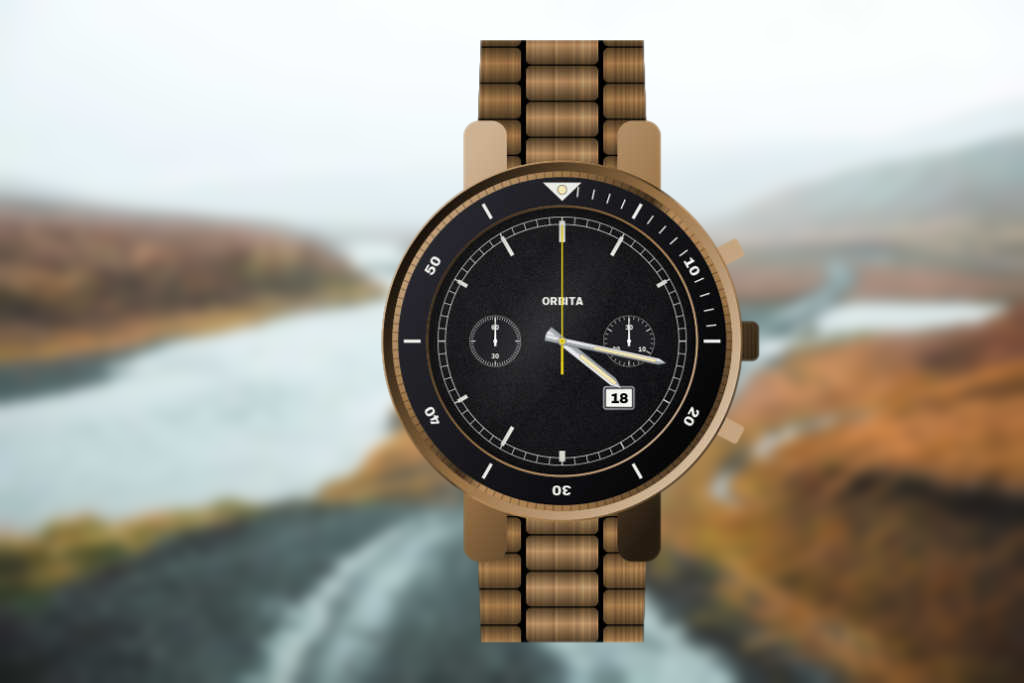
4:17
